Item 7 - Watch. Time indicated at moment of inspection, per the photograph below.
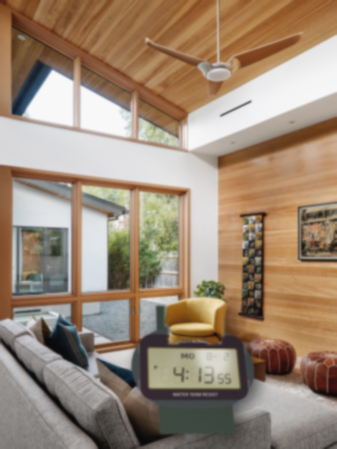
4:13
